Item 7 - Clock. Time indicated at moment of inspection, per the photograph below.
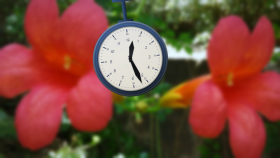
12:27
